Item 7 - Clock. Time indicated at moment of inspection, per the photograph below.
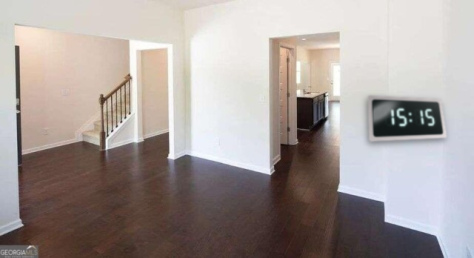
15:15
